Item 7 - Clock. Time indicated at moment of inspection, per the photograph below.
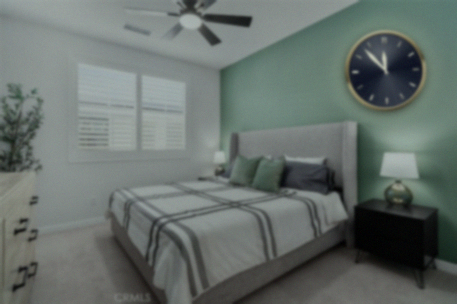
11:53
